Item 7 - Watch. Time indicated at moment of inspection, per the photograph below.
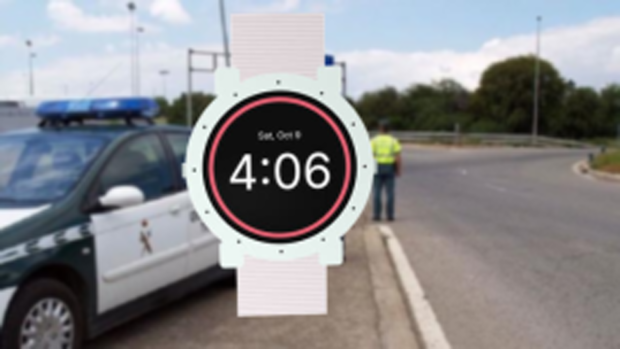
4:06
